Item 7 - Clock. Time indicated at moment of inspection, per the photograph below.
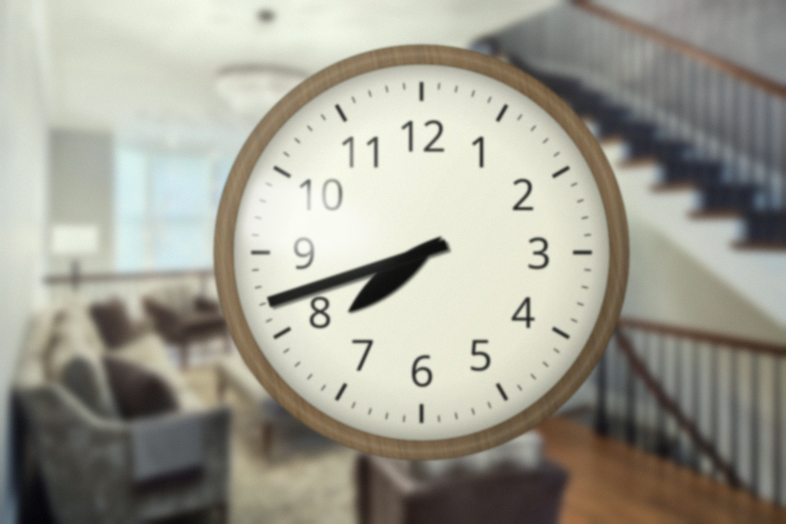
7:42
